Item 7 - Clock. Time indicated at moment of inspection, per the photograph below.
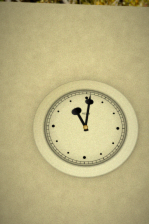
11:01
